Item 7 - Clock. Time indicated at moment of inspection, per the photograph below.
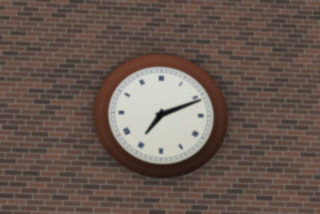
7:11
